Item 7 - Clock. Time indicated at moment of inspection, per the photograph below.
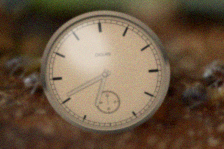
6:41
